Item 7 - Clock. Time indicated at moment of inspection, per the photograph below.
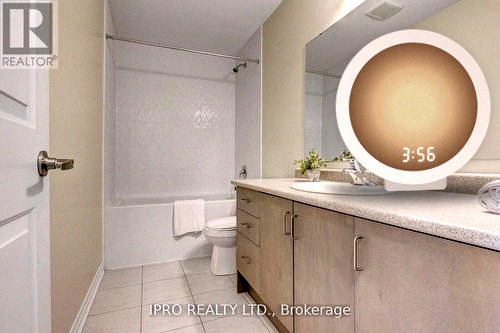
3:56
